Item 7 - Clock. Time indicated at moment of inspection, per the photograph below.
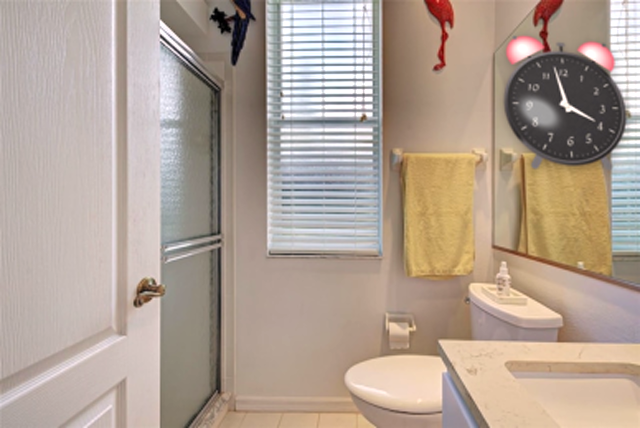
3:58
